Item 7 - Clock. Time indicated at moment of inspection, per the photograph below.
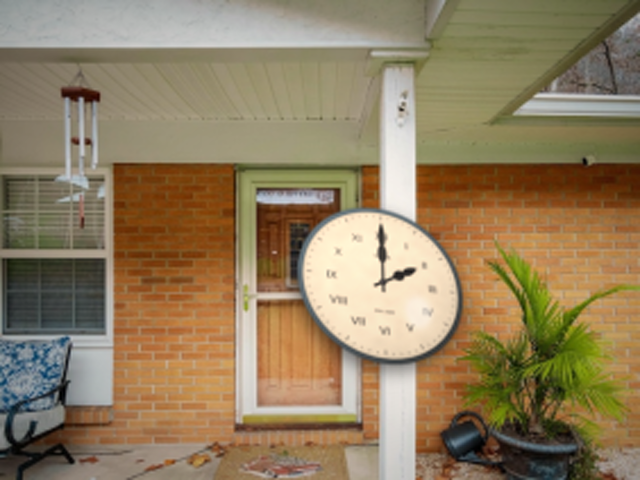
2:00
